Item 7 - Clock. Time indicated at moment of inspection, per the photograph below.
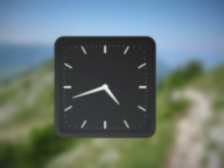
4:42
